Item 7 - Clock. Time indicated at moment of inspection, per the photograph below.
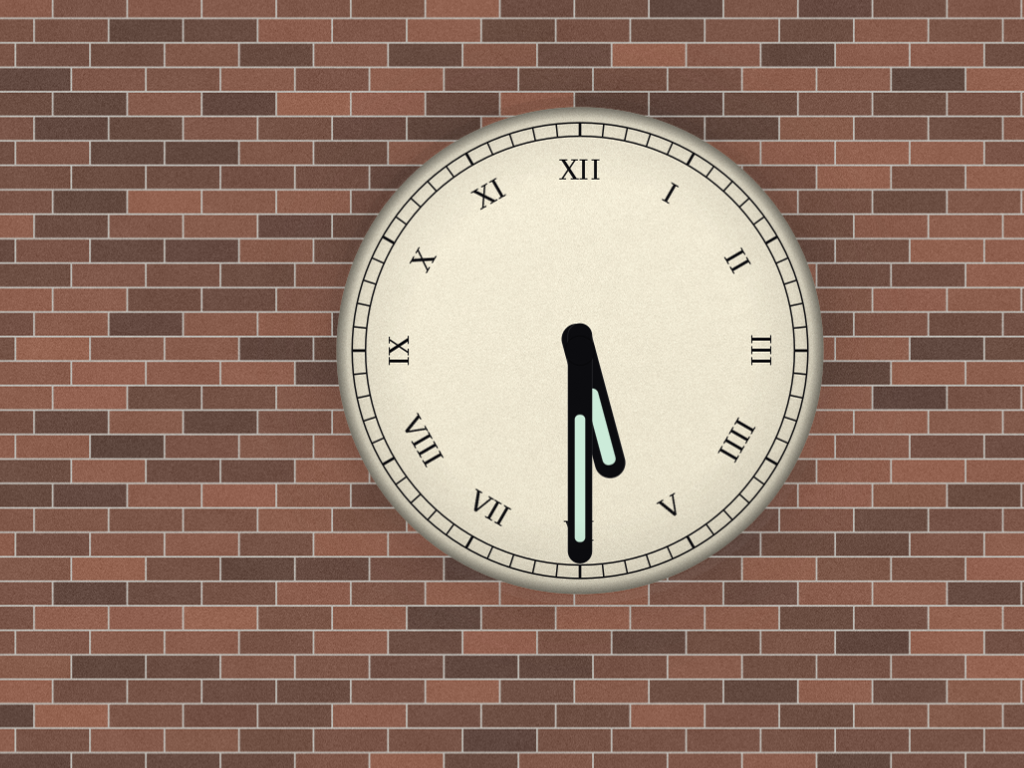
5:30
